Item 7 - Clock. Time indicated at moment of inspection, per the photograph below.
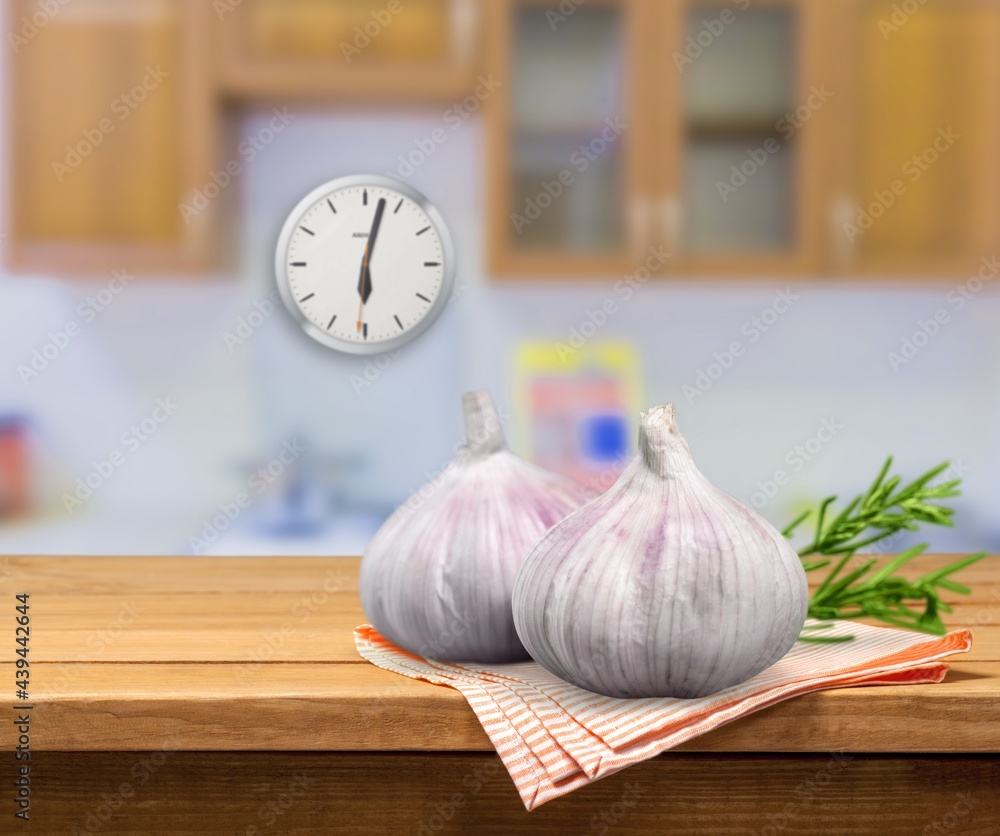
6:02:31
